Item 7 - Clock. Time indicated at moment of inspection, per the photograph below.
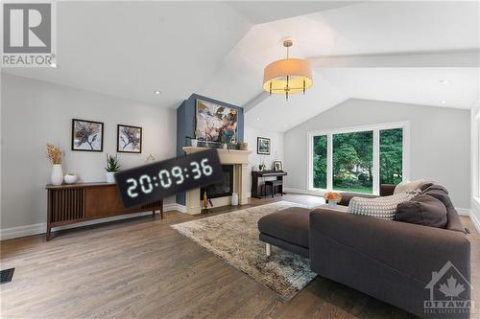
20:09:36
